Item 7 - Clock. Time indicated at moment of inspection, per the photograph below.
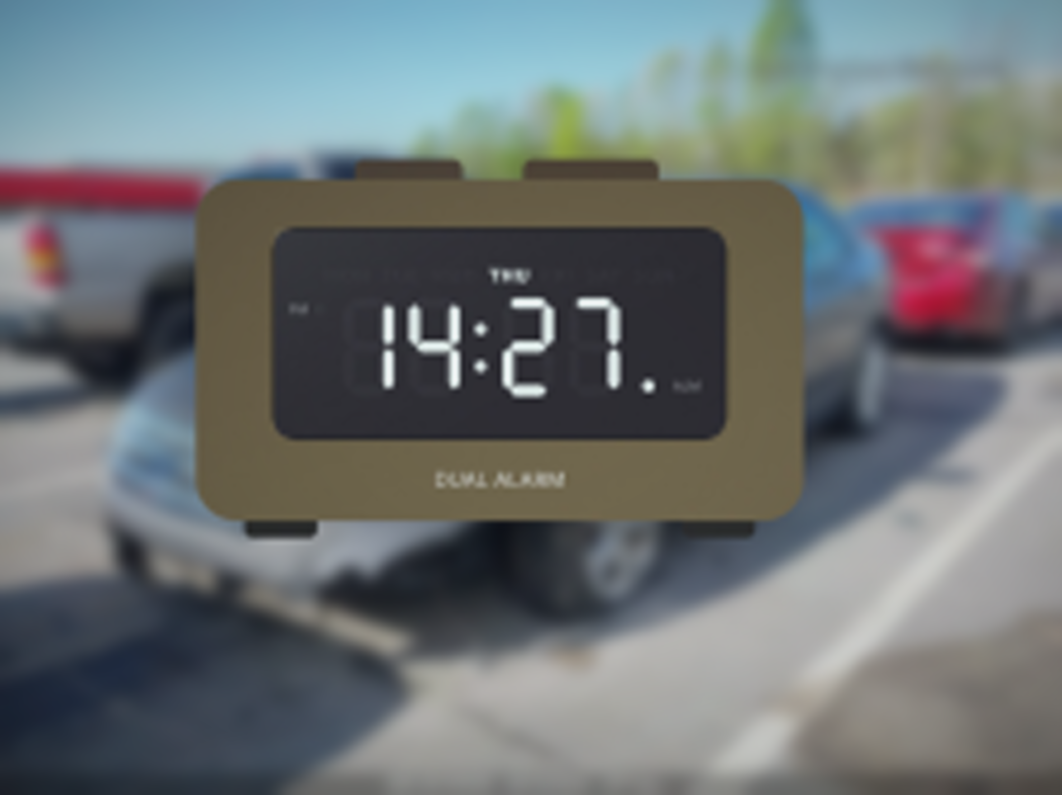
14:27
